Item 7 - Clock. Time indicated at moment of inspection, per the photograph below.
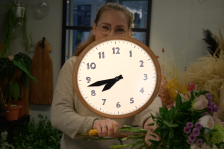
7:43
